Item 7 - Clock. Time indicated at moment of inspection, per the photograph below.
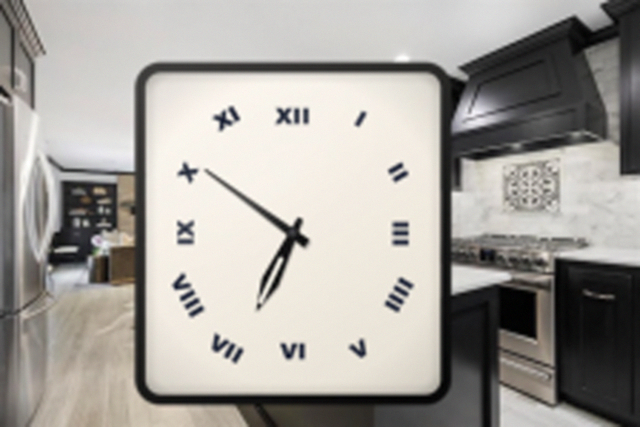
6:51
